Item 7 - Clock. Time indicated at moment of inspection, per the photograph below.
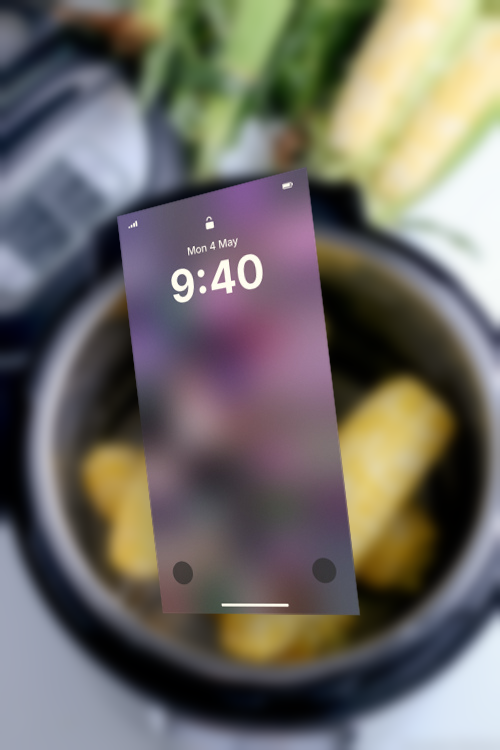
9:40
